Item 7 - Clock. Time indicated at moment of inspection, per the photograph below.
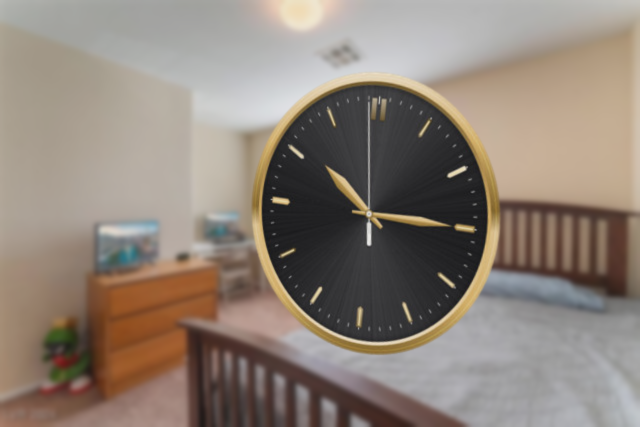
10:14:59
